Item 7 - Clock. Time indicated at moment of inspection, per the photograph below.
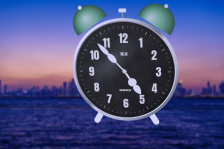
4:53
